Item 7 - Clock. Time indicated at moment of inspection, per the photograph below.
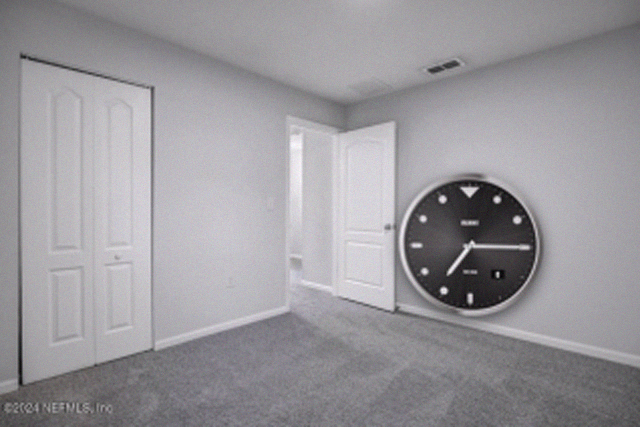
7:15
